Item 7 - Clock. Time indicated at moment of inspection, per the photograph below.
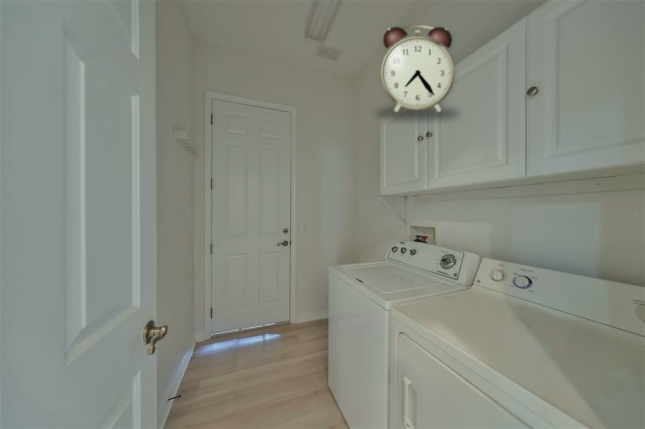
7:24
